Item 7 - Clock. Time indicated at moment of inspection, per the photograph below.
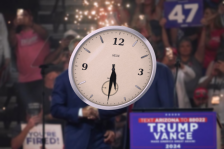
5:30
